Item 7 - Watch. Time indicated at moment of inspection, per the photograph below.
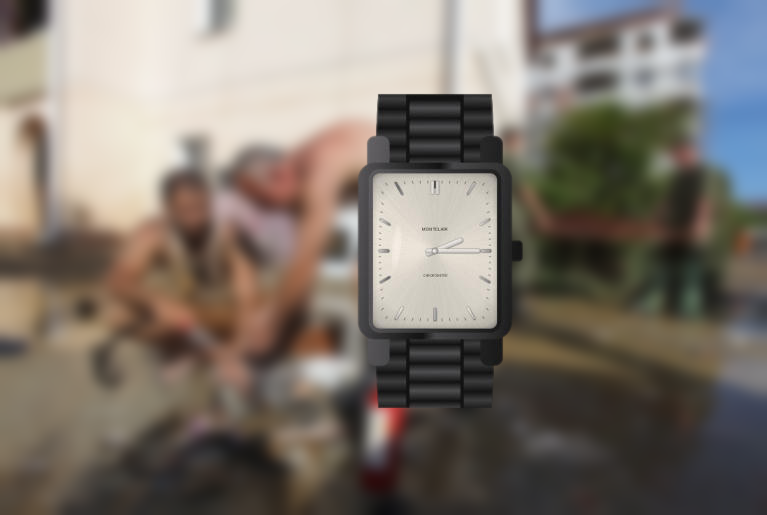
2:15
